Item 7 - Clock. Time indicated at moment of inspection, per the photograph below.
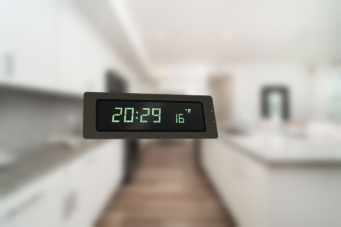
20:29
